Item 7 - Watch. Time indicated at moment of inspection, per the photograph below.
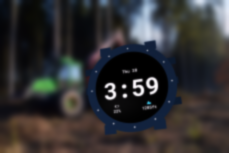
3:59
